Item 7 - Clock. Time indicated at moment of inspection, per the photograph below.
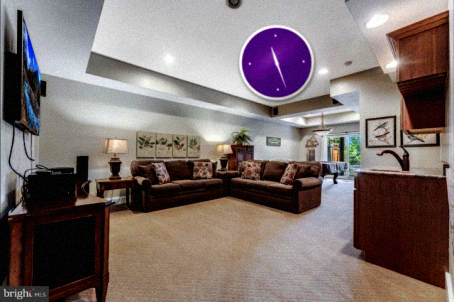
11:27
